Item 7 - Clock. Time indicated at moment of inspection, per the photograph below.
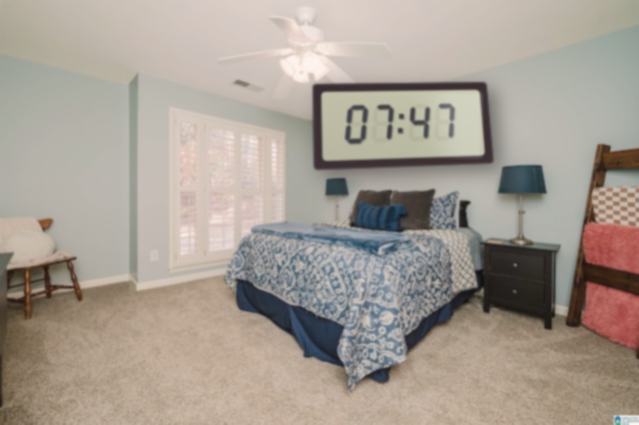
7:47
